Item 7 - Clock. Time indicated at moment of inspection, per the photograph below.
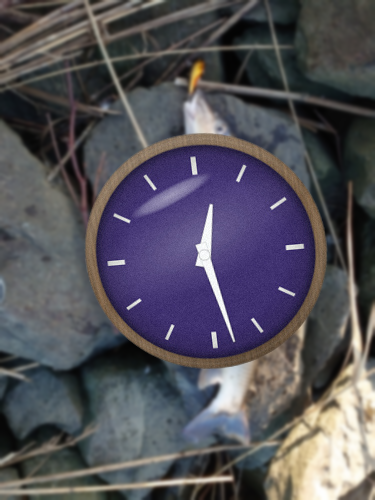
12:28
